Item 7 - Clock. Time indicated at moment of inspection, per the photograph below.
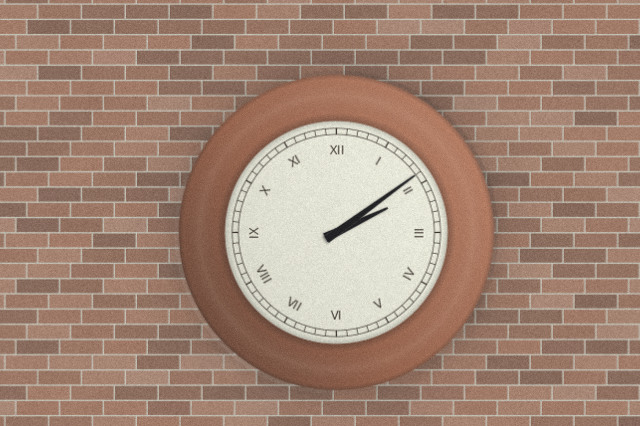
2:09
